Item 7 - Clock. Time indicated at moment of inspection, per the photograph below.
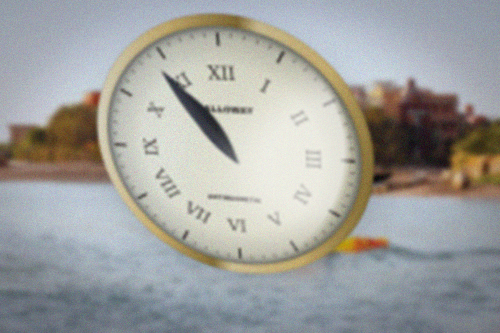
10:54
